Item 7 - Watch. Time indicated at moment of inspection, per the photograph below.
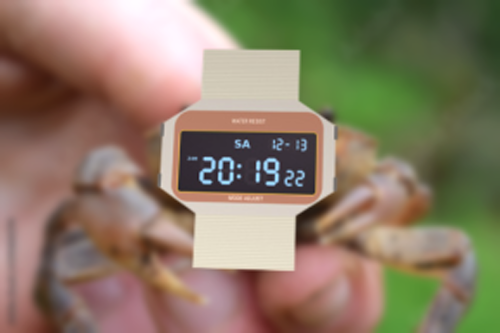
20:19:22
